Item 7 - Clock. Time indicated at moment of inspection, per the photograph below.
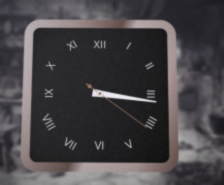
3:16:21
